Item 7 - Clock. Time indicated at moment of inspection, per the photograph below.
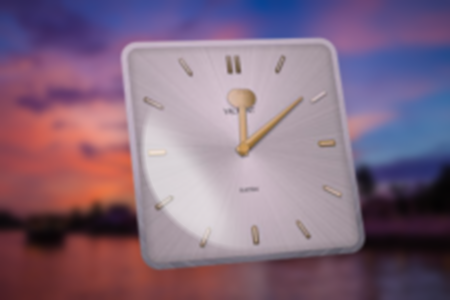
12:09
